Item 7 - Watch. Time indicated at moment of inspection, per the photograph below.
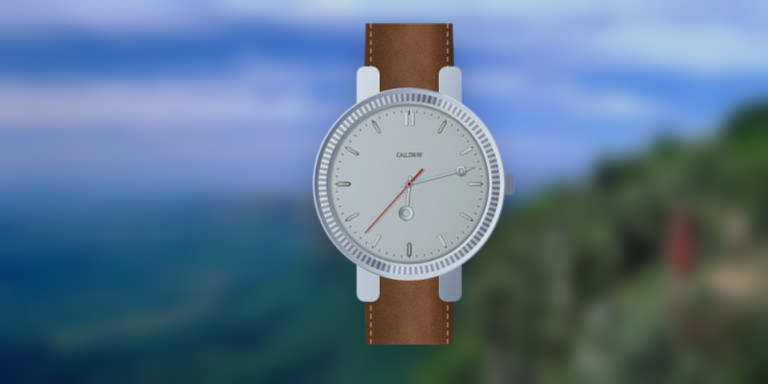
6:12:37
